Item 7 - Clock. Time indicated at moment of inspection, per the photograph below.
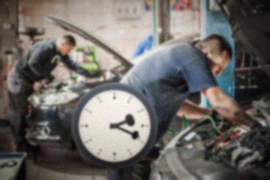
2:19
